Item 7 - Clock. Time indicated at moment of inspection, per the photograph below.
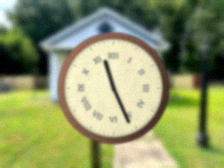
11:26
